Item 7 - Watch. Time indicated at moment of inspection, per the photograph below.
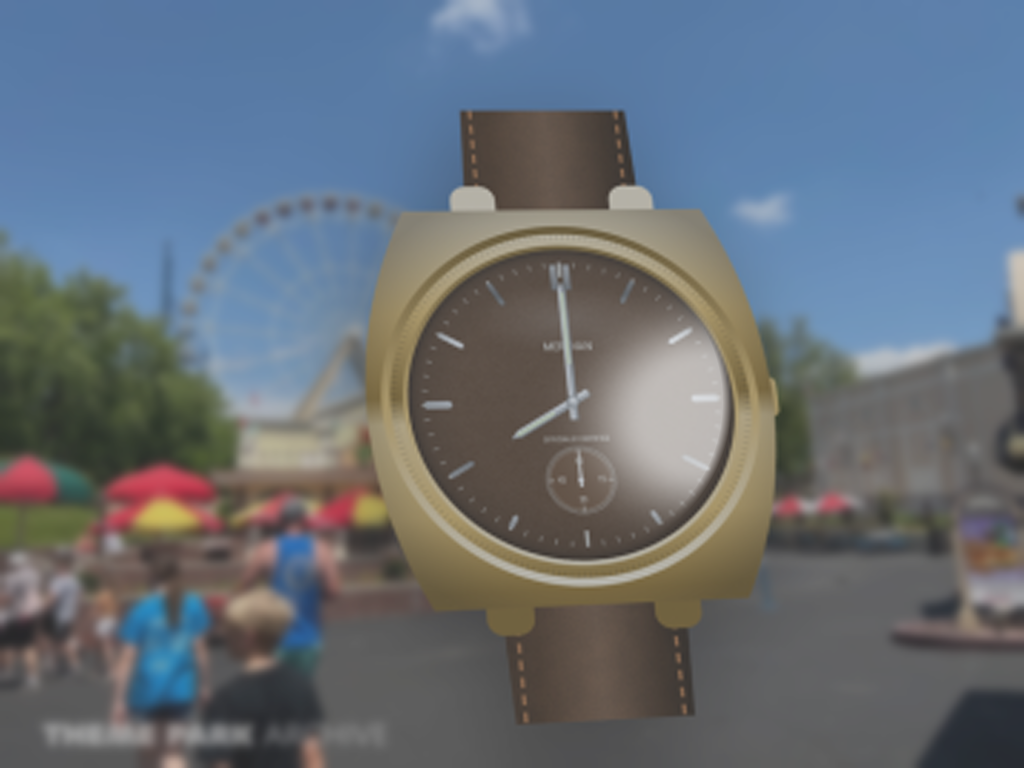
8:00
